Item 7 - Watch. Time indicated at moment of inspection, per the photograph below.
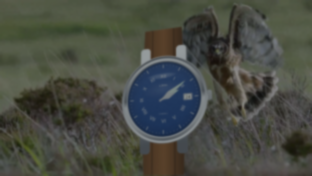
2:09
